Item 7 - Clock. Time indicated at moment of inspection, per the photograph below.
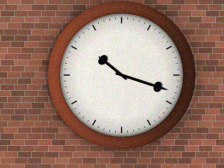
10:18
